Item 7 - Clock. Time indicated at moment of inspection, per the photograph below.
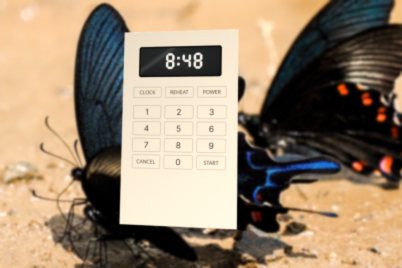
8:48
